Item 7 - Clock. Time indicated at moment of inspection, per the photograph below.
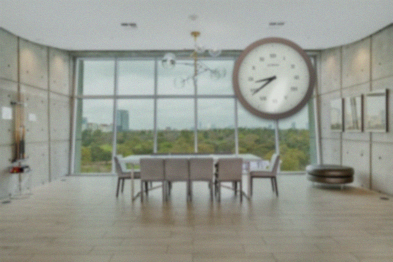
8:39
